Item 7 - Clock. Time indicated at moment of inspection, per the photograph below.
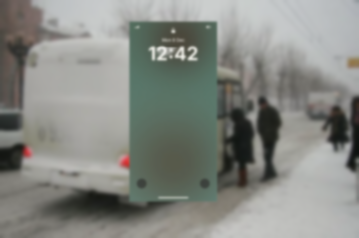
12:42
